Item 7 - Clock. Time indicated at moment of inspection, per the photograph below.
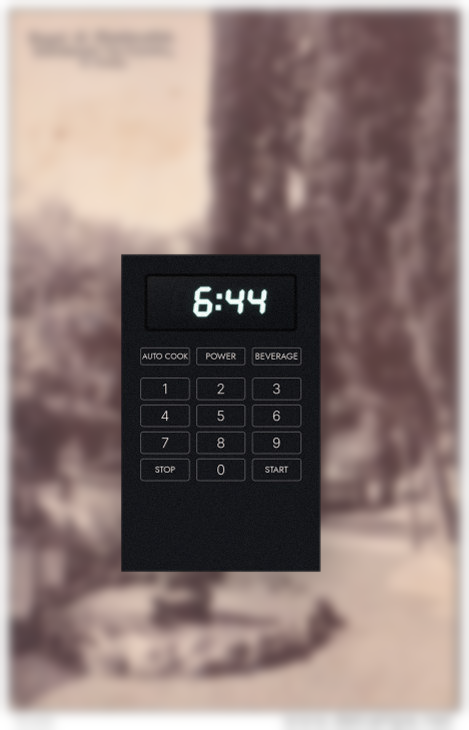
6:44
